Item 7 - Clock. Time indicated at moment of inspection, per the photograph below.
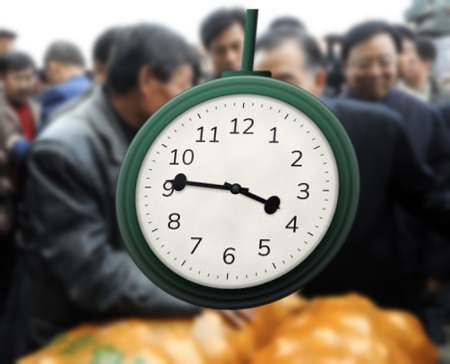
3:46
